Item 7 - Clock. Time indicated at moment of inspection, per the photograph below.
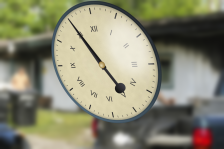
4:55
